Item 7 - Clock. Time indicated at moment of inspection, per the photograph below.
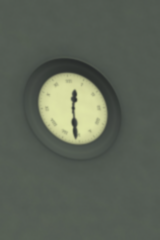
12:31
